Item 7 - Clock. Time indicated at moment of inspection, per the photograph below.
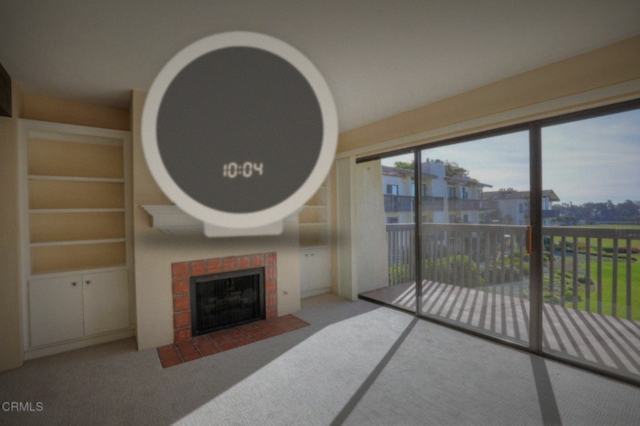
10:04
